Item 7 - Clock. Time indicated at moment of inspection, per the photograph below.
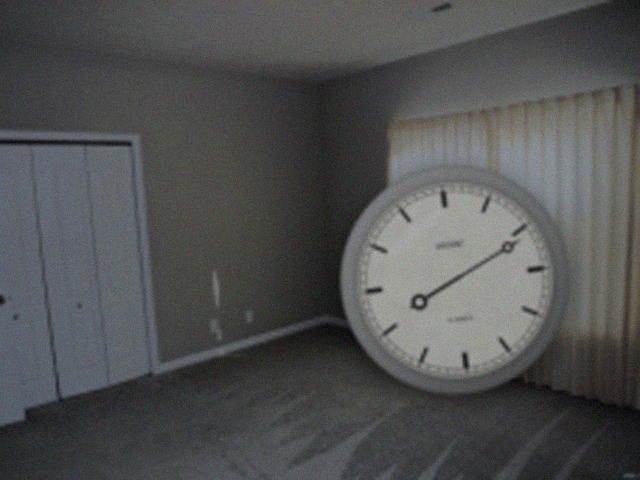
8:11
